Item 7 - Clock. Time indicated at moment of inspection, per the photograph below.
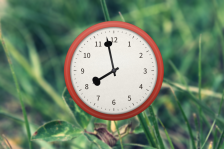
7:58
